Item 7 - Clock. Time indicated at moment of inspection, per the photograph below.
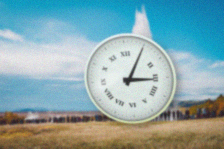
3:05
